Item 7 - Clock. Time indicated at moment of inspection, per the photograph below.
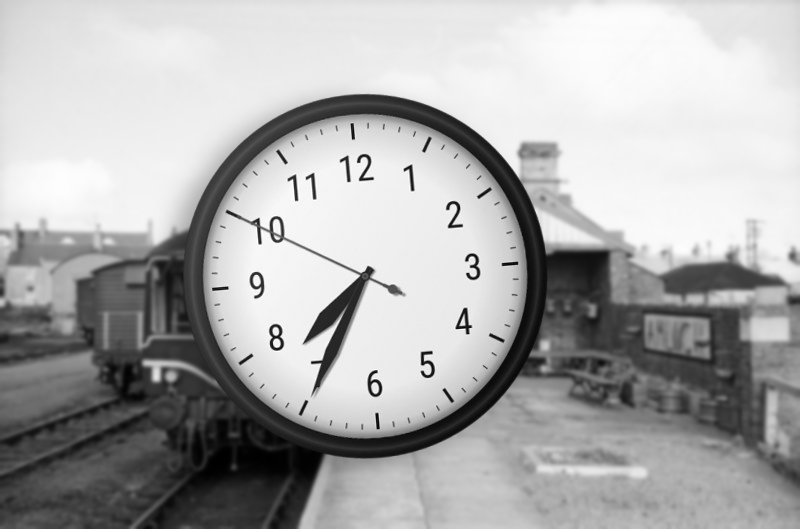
7:34:50
